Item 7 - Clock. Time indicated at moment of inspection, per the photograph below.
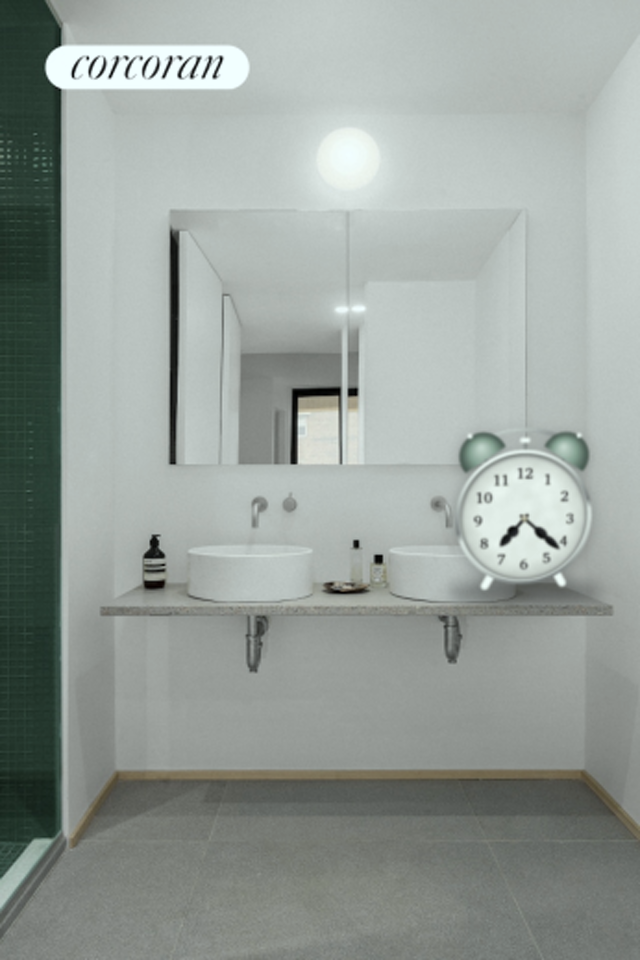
7:22
